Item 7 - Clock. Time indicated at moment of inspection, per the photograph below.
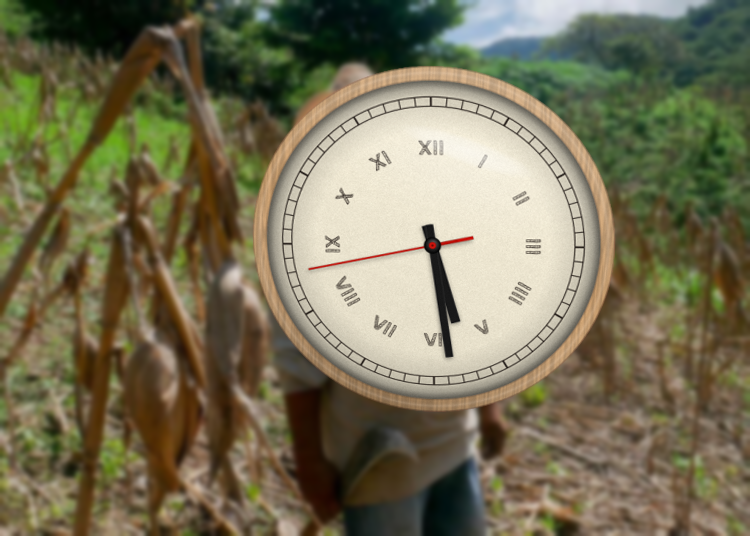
5:28:43
